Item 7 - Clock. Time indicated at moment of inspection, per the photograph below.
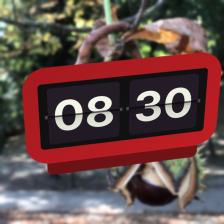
8:30
